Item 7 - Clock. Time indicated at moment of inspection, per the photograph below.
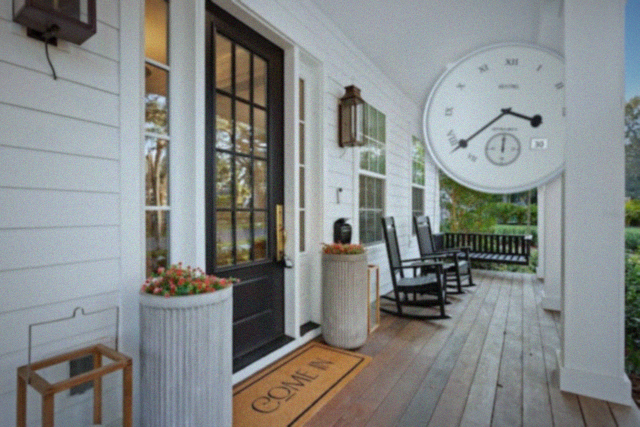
3:38
